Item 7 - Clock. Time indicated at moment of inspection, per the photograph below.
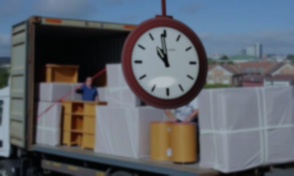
10:59
